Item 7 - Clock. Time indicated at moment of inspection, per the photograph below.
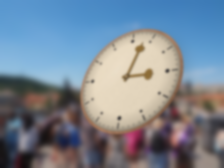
3:03
